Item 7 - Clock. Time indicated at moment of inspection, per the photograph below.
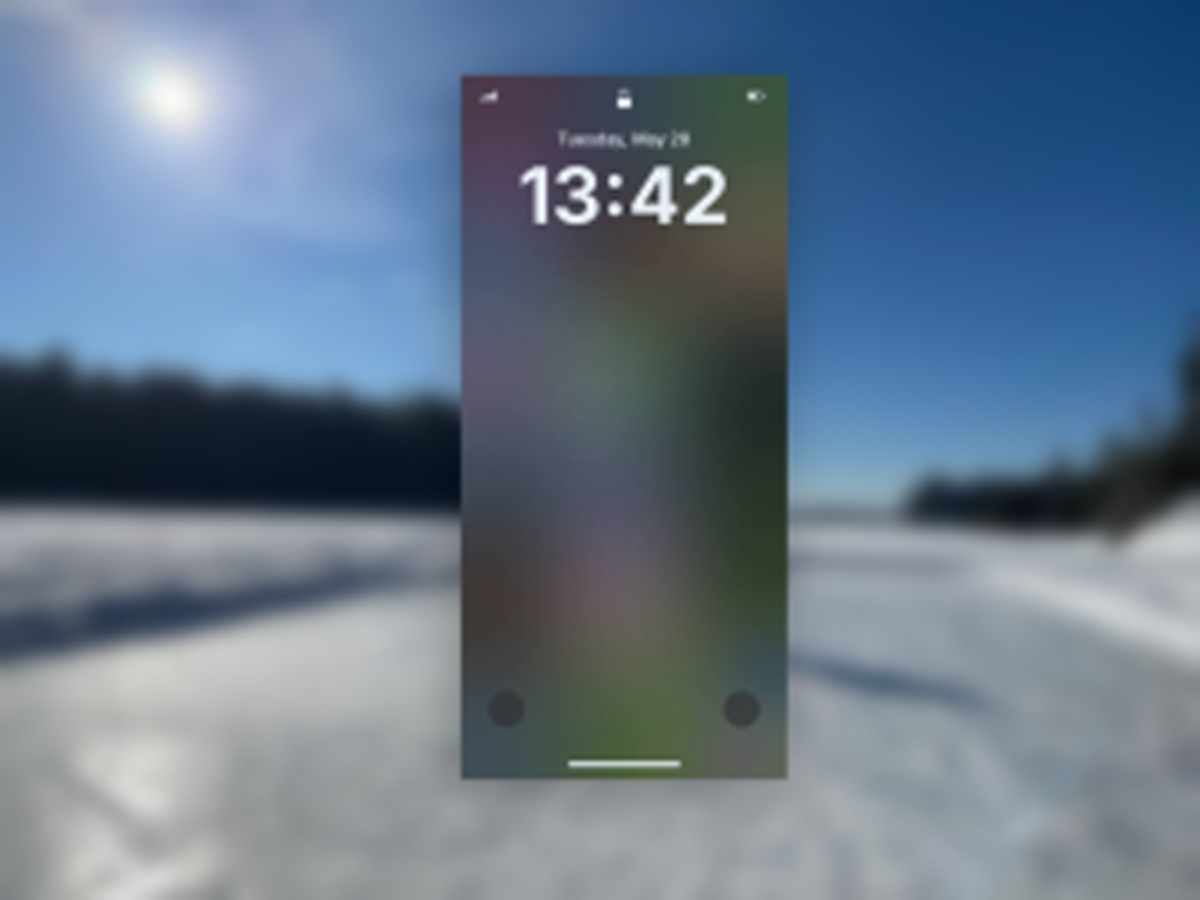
13:42
